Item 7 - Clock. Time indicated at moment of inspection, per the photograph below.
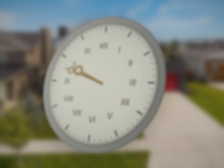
9:48
